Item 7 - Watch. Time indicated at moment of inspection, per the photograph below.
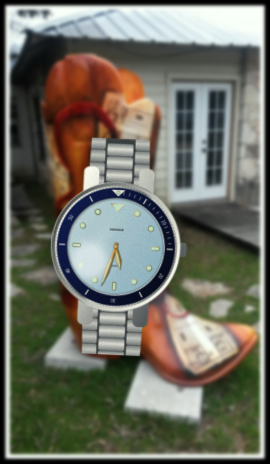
5:33
